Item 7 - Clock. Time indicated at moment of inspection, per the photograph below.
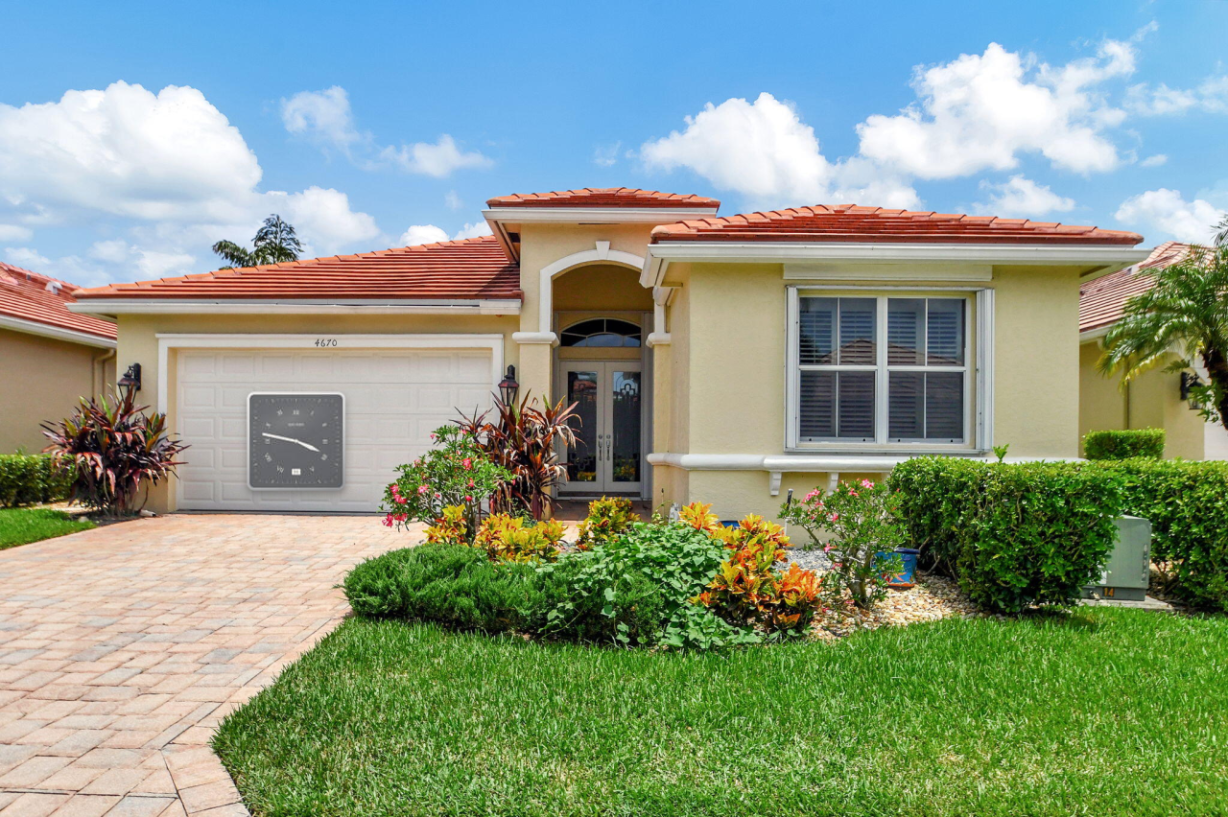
3:47
